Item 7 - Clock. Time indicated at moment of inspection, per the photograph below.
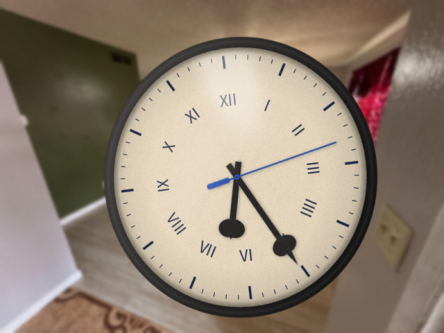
6:25:13
